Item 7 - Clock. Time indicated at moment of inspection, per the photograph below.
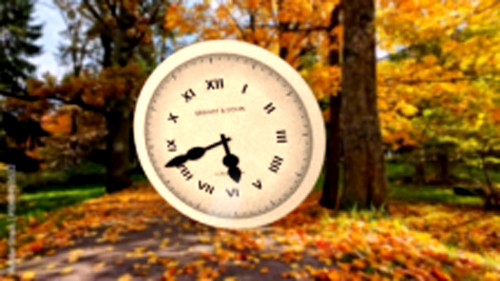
5:42
